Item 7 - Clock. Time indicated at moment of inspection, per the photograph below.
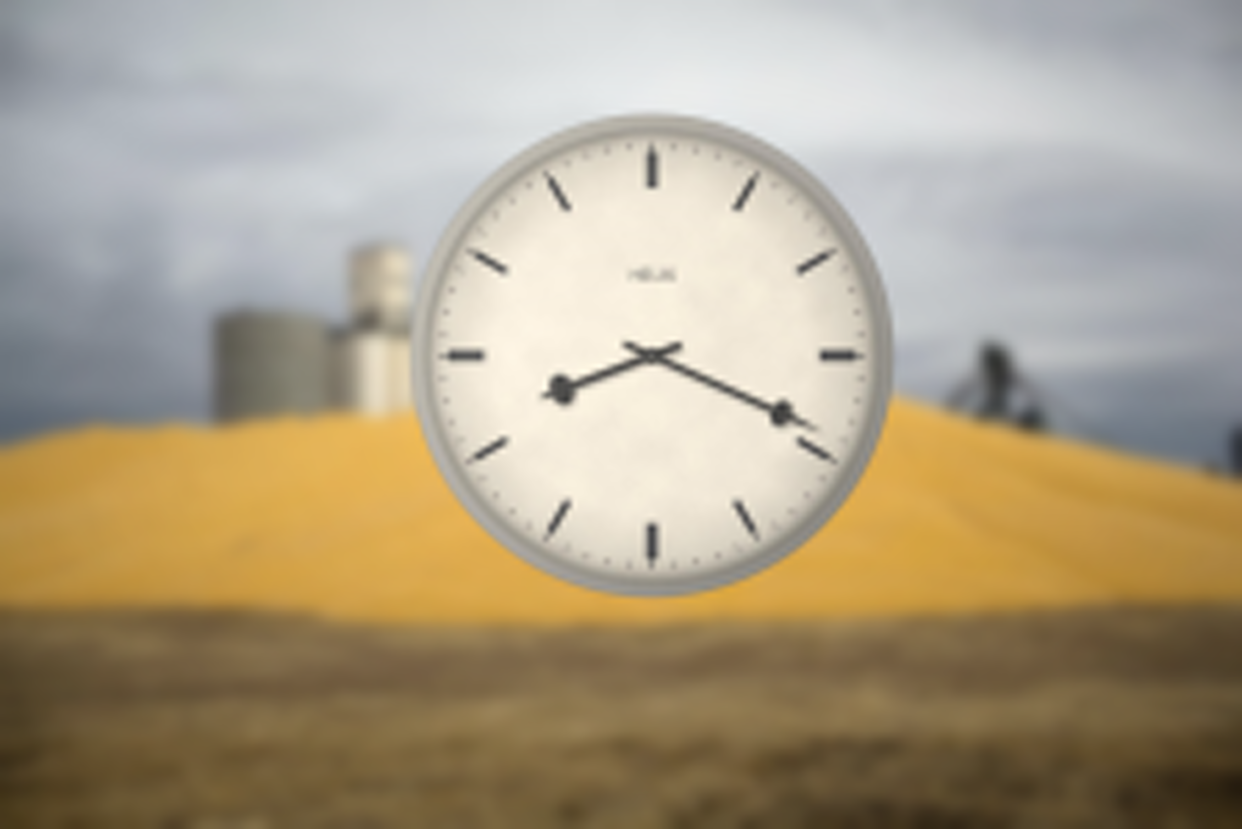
8:19
